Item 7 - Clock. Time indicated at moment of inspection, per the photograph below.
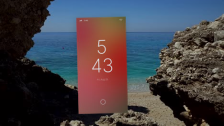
5:43
